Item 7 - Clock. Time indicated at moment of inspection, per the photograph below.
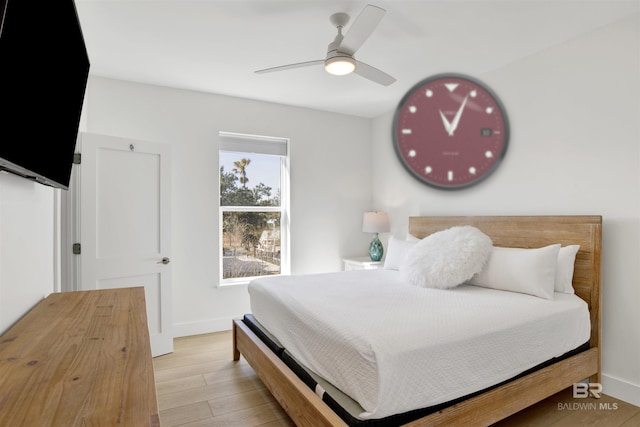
11:04
